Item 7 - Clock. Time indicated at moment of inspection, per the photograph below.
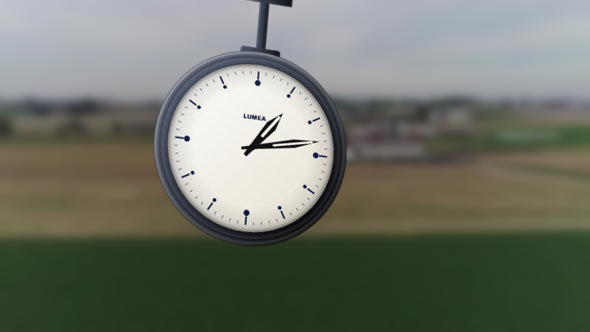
1:13
